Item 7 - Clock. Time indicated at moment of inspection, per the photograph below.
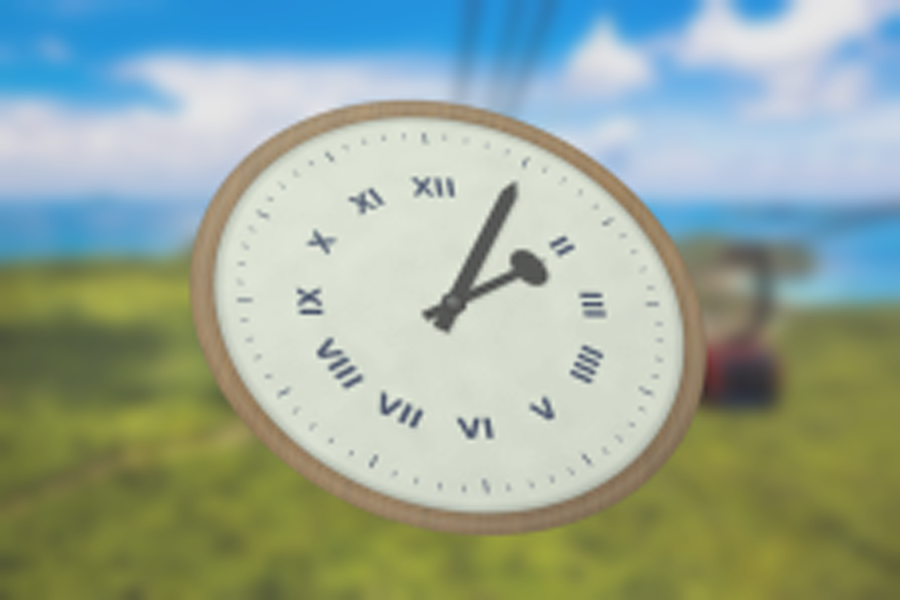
2:05
